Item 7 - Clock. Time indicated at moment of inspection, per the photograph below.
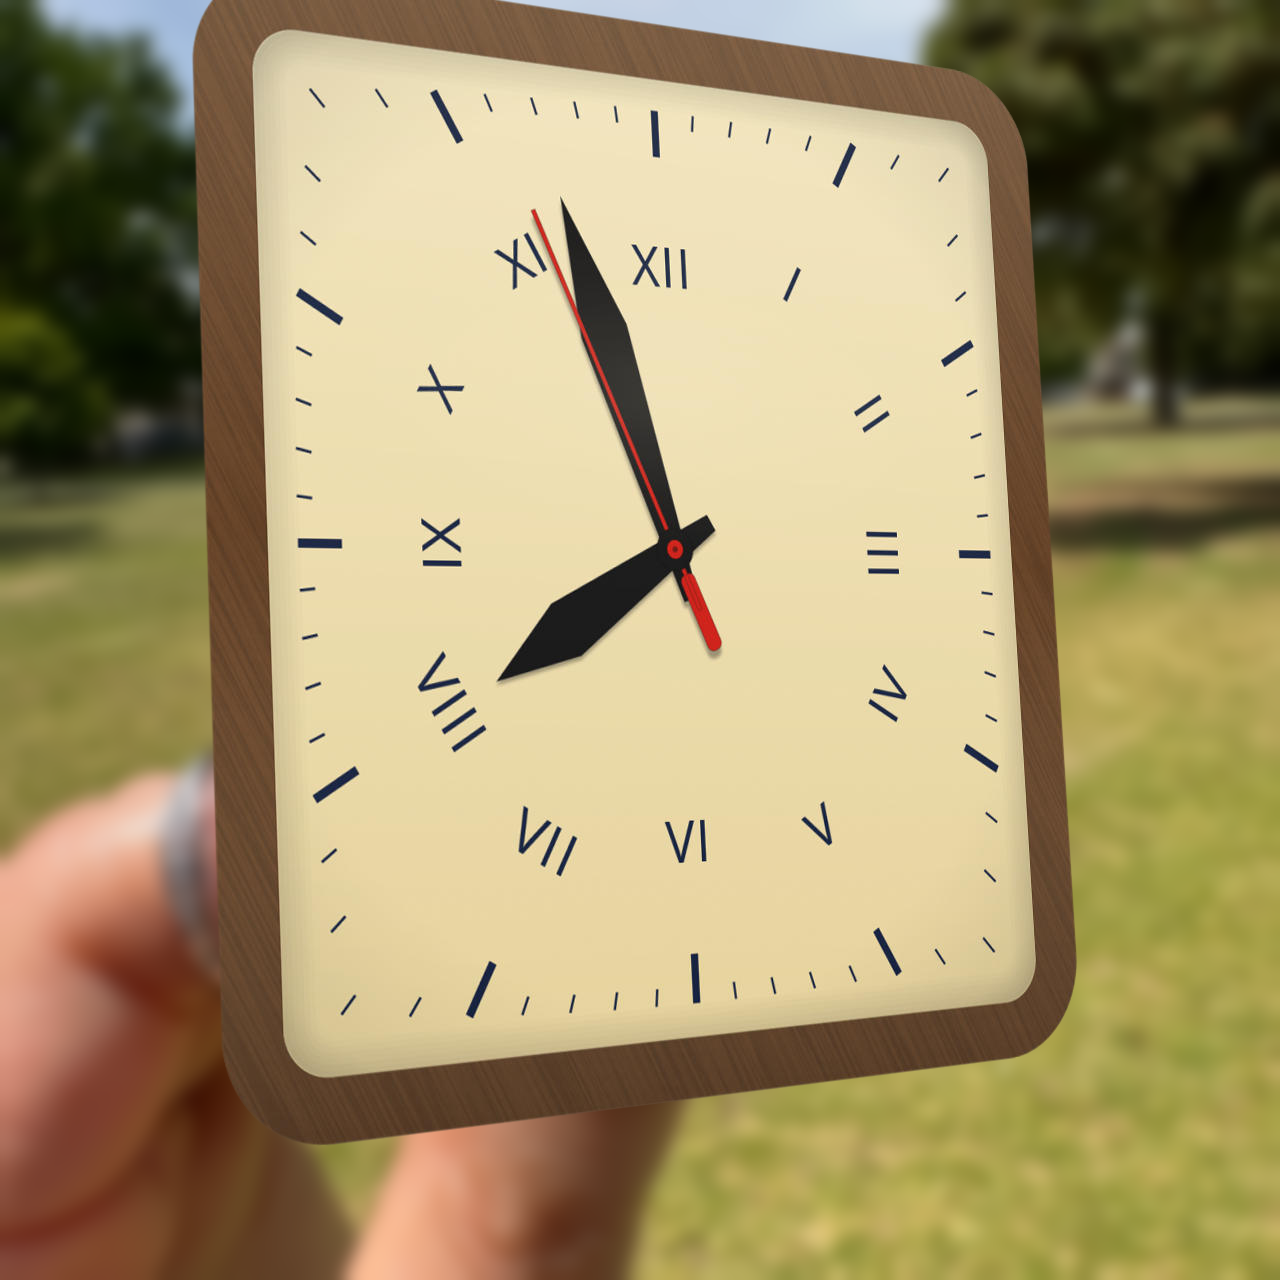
7:56:56
